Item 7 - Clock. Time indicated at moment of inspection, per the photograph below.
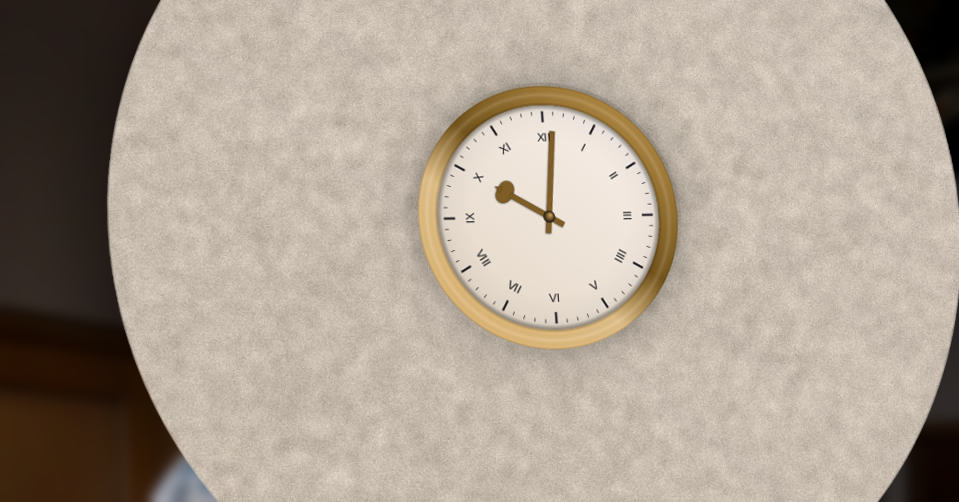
10:01
